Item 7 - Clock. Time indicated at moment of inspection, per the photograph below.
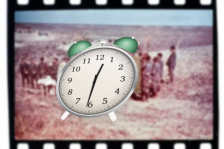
12:31
